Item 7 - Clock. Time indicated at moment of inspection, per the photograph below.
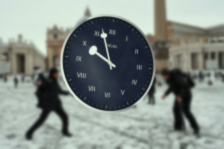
9:57
